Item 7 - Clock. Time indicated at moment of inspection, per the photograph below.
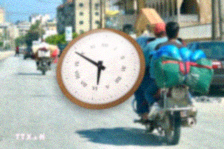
5:49
